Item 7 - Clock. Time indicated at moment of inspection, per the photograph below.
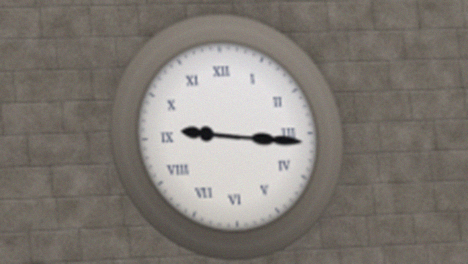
9:16
